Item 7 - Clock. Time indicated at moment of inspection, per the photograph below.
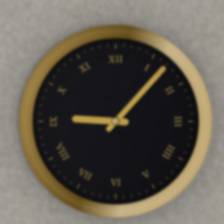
9:07
